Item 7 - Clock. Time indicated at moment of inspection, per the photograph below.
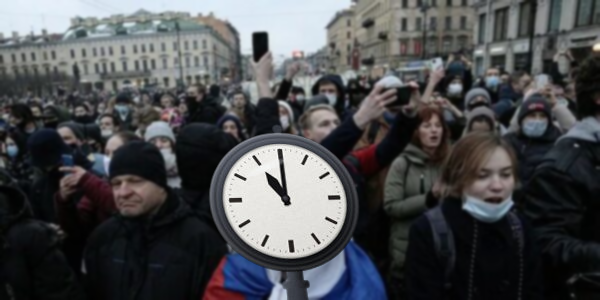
11:00
